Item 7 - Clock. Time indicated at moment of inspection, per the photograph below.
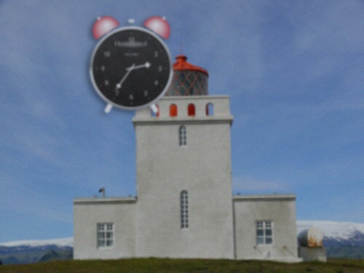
2:36
